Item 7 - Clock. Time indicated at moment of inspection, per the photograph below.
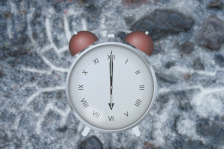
6:00
